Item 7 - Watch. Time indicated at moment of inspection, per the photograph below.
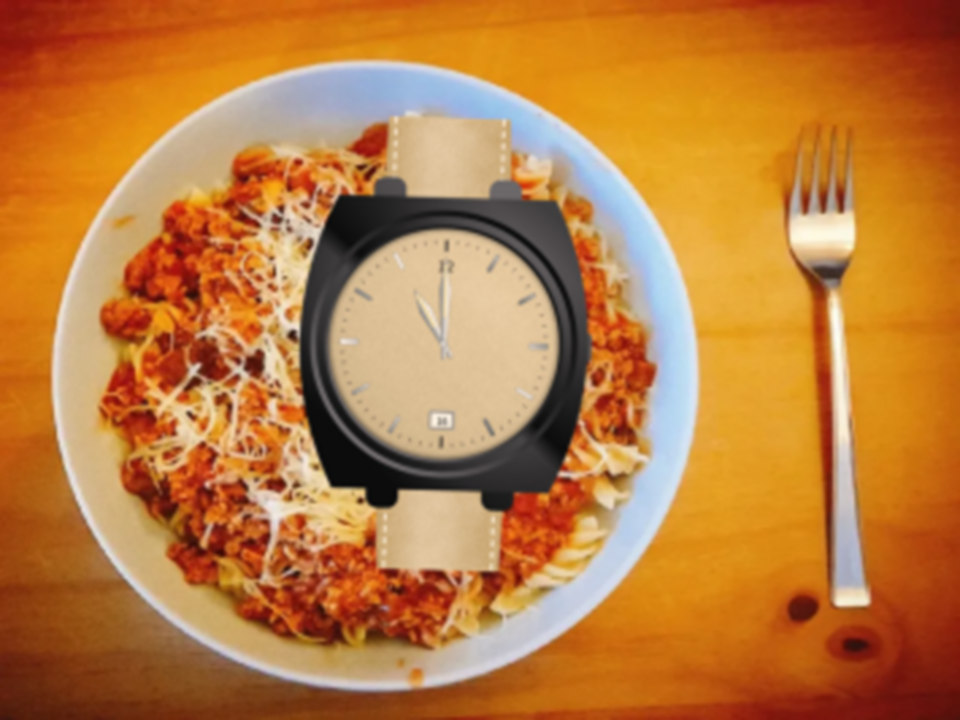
11:00
